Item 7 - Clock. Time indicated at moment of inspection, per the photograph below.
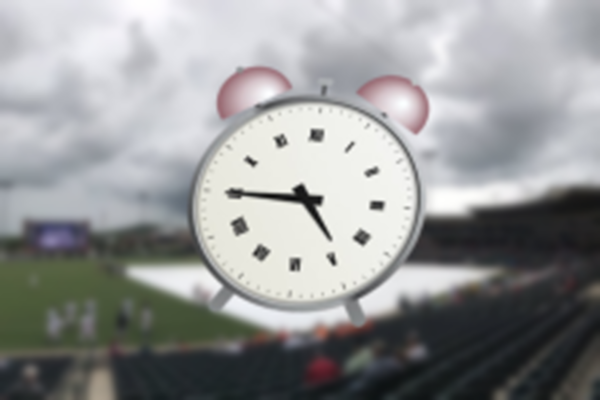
4:45
